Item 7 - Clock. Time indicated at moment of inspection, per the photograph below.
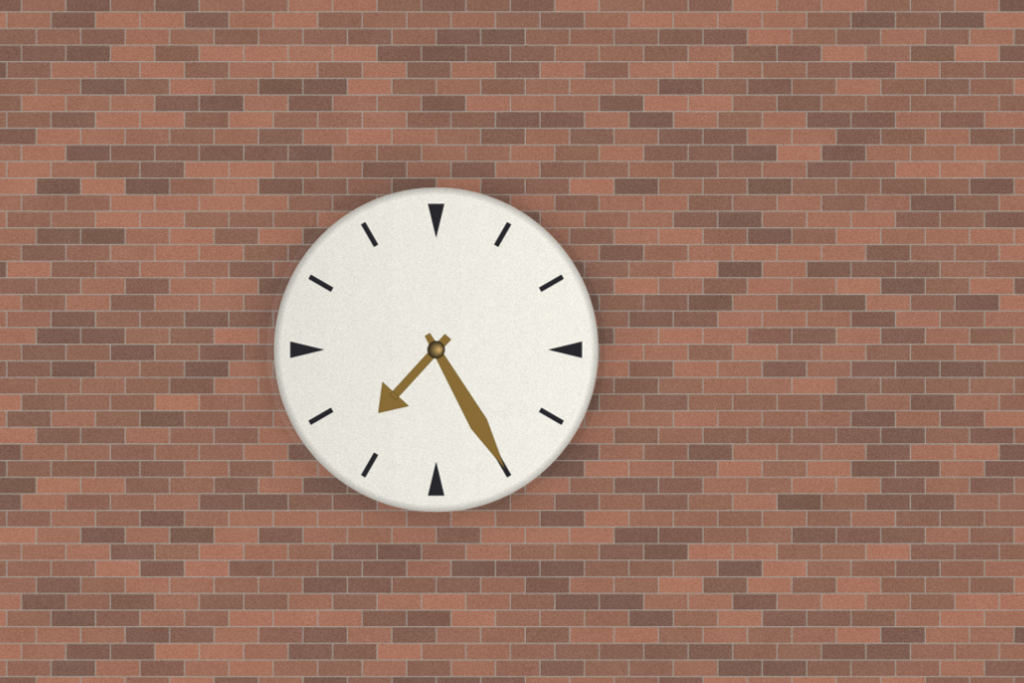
7:25
